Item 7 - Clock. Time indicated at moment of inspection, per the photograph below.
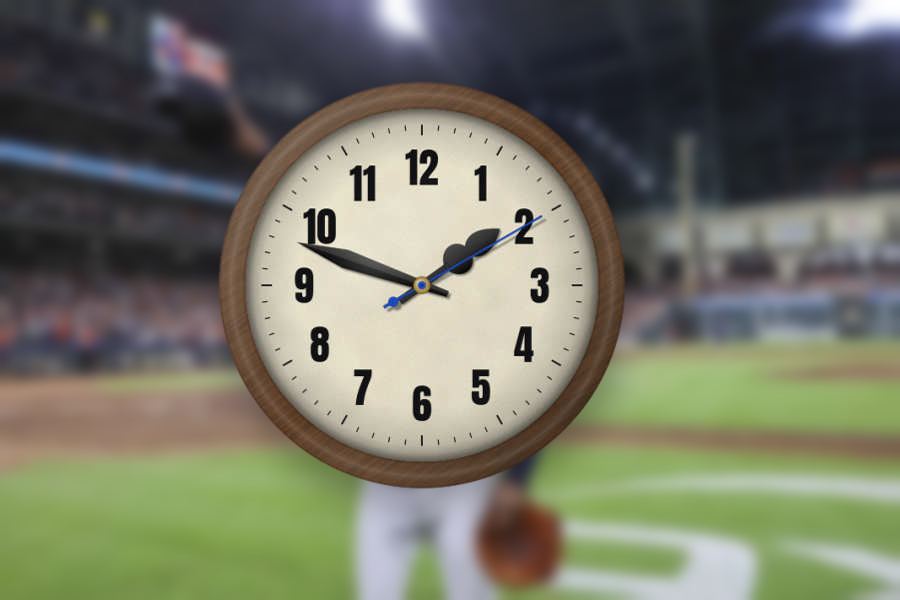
1:48:10
